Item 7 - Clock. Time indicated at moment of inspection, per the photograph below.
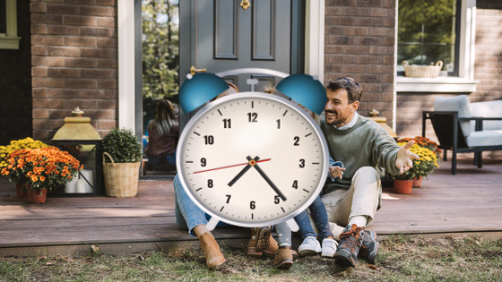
7:23:43
